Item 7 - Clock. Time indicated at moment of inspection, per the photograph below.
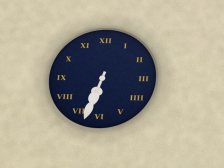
6:33
